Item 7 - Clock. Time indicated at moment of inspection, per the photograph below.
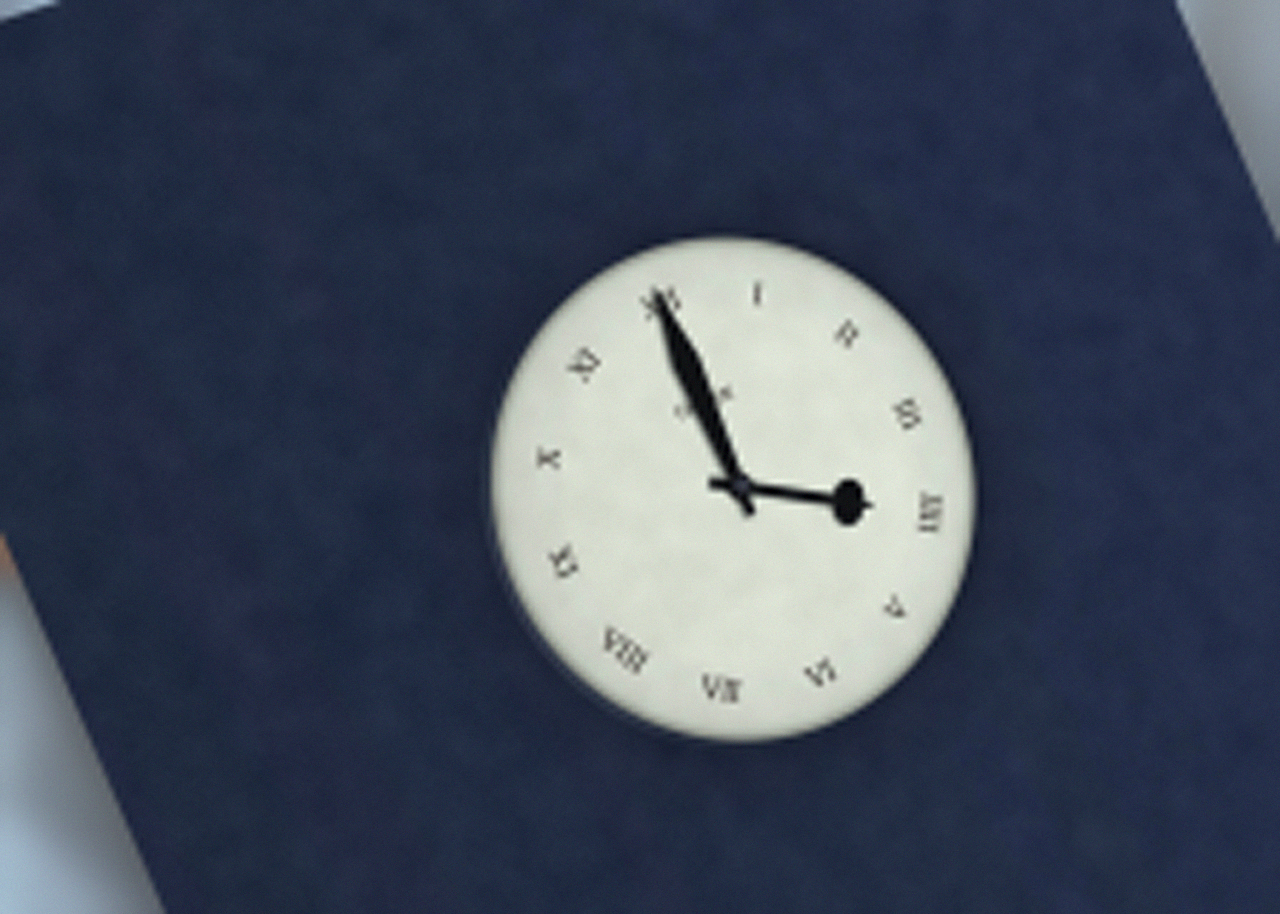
4:00
